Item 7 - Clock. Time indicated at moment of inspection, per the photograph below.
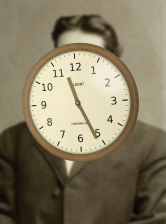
11:26
